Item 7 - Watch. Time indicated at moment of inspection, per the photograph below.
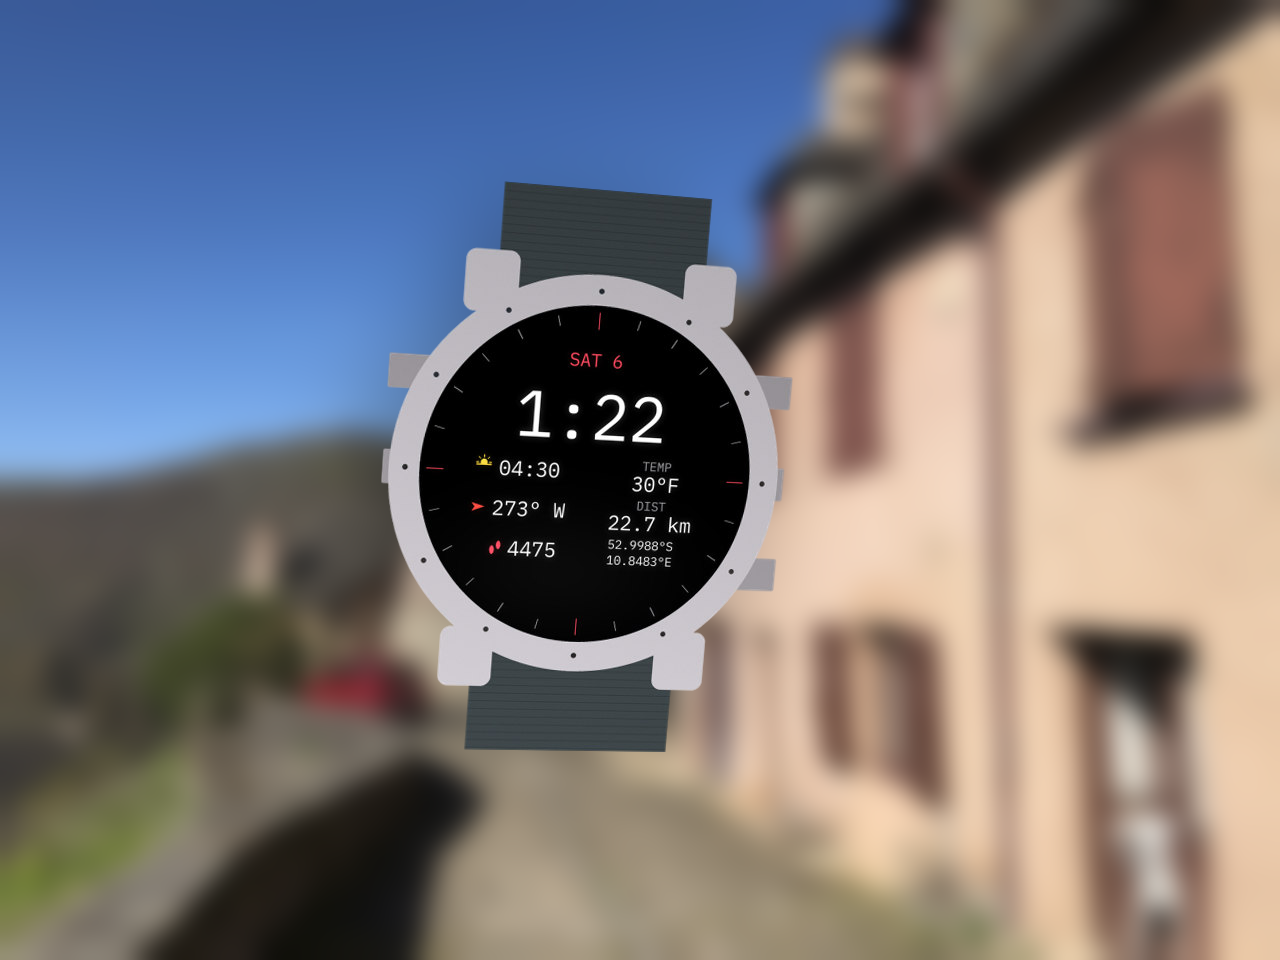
1:22
